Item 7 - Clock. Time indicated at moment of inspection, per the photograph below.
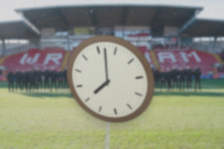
8:02
